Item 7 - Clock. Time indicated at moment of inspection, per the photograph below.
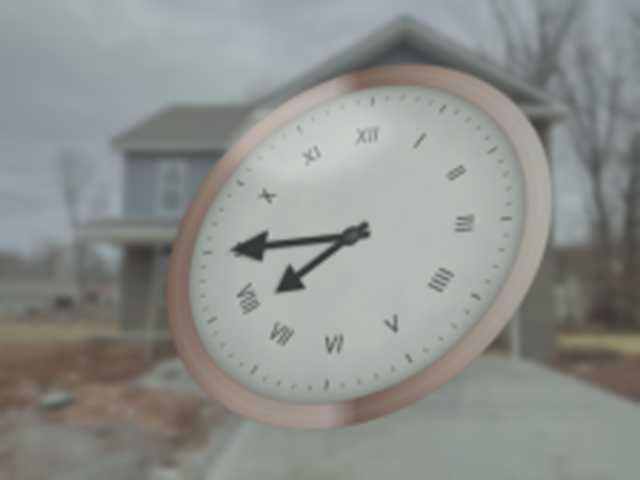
7:45
